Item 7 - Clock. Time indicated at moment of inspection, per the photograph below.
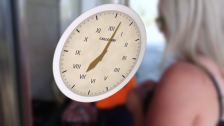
7:02
